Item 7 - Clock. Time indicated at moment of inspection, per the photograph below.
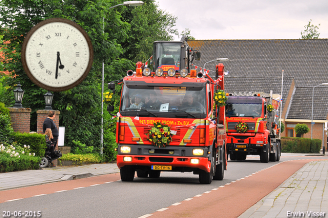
5:31
